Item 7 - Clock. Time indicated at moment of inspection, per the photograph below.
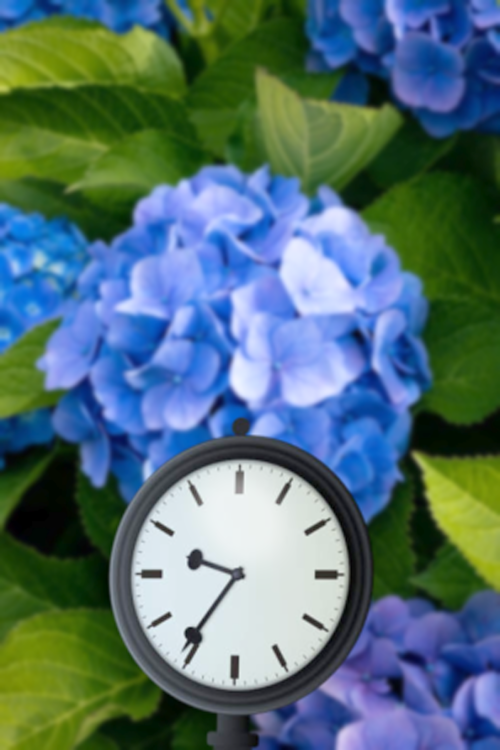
9:36
